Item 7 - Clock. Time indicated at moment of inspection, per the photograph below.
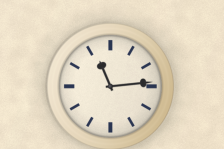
11:14
